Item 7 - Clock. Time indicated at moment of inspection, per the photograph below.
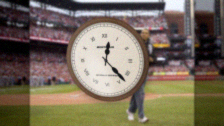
12:23
